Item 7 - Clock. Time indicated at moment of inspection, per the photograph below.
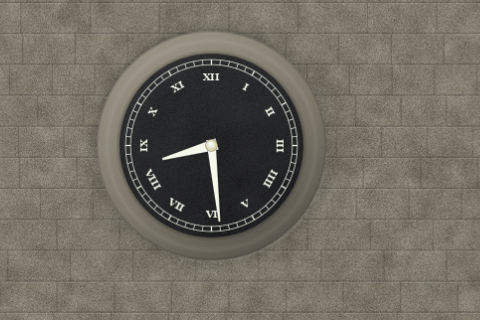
8:29
